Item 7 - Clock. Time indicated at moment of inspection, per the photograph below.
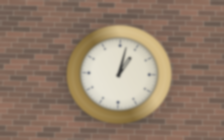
1:02
